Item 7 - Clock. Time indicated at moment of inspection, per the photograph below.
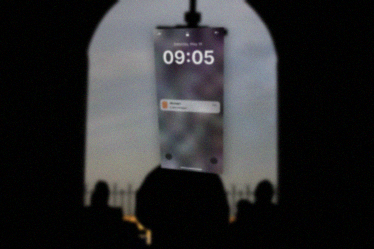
9:05
